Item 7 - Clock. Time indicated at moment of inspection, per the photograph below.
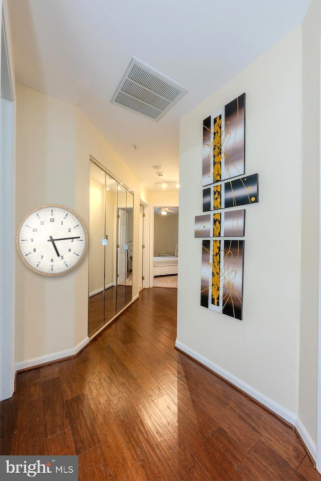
5:14
